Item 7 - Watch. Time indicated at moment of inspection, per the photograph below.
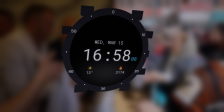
16:58
